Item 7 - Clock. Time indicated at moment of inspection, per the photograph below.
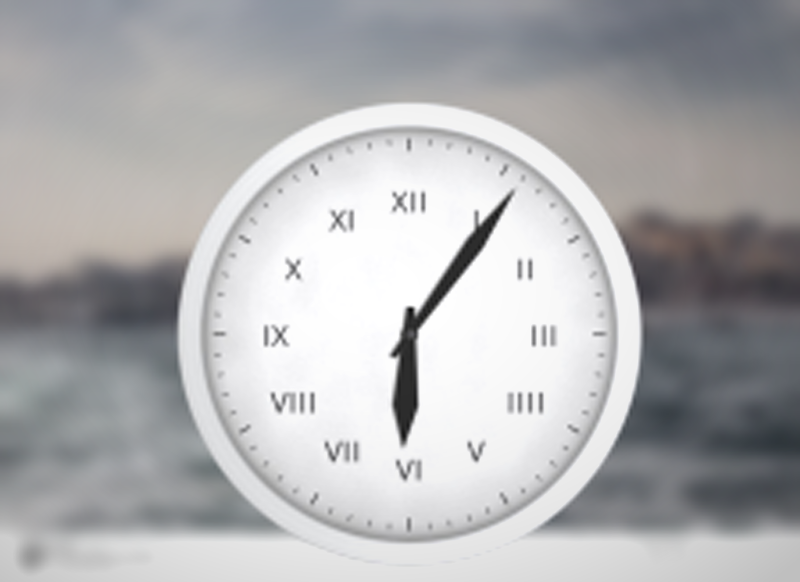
6:06
